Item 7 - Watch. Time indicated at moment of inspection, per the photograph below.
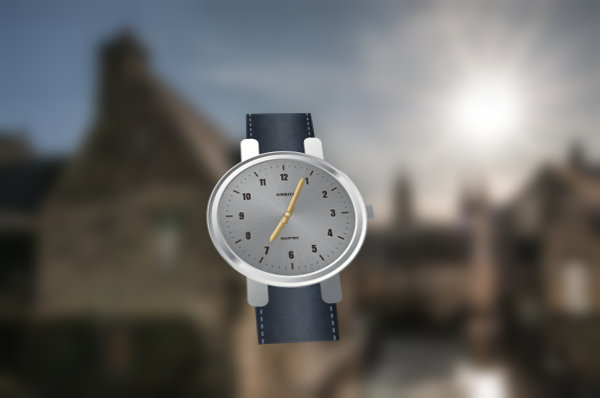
7:04
